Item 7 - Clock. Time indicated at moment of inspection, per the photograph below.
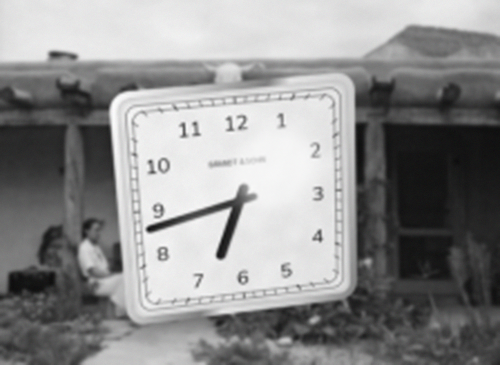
6:43
